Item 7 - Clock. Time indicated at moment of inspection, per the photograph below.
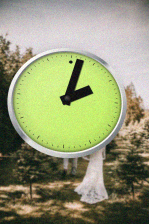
2:02
